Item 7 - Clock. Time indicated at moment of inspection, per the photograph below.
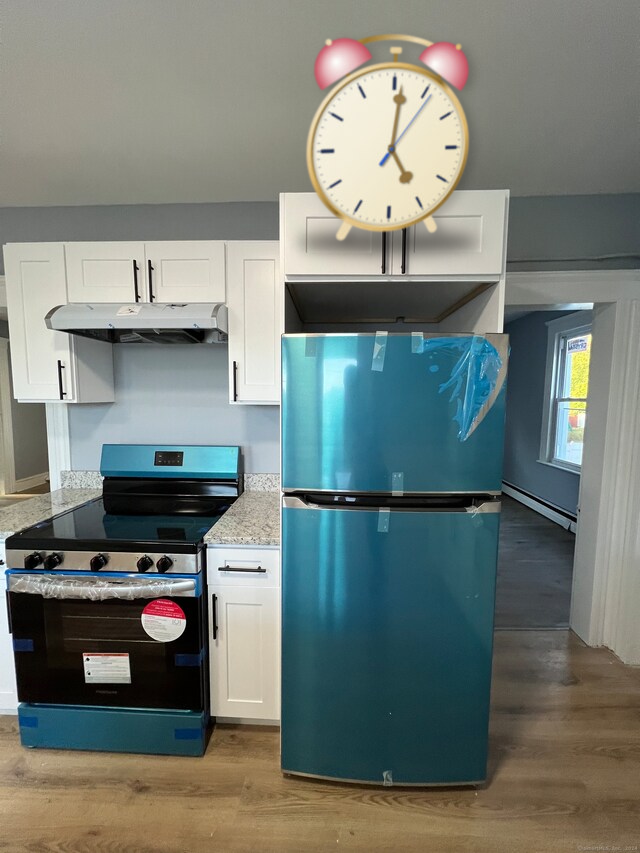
5:01:06
